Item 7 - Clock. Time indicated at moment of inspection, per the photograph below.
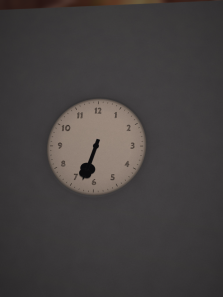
6:33
